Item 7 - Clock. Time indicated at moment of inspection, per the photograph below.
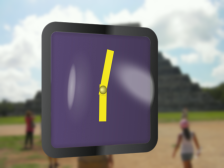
6:02
